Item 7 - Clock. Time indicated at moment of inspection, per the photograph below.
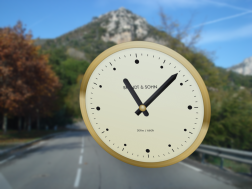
11:08
